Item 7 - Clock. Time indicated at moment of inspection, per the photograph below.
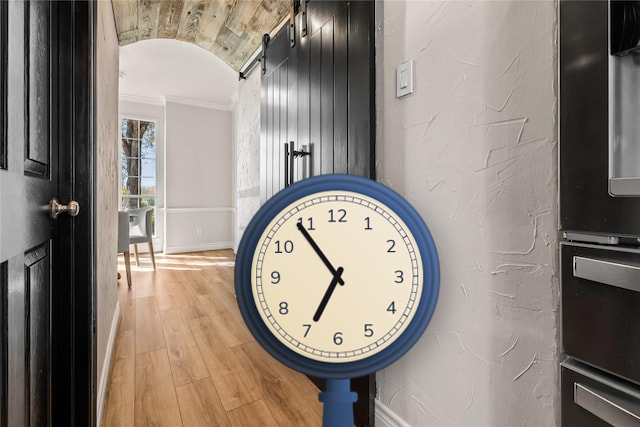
6:54
